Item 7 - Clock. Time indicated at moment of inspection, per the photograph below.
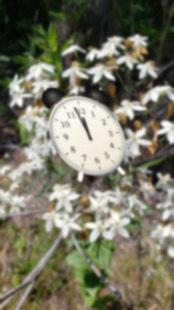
11:58
